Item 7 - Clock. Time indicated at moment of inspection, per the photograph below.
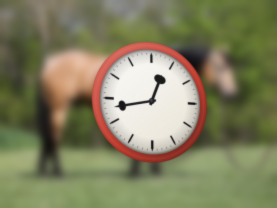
12:43
